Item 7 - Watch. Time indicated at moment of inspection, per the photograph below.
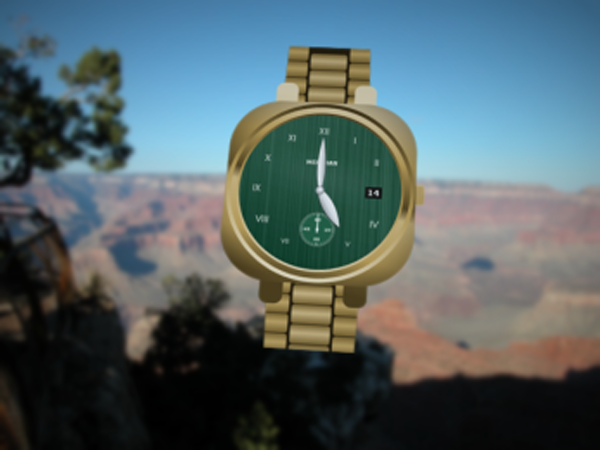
5:00
